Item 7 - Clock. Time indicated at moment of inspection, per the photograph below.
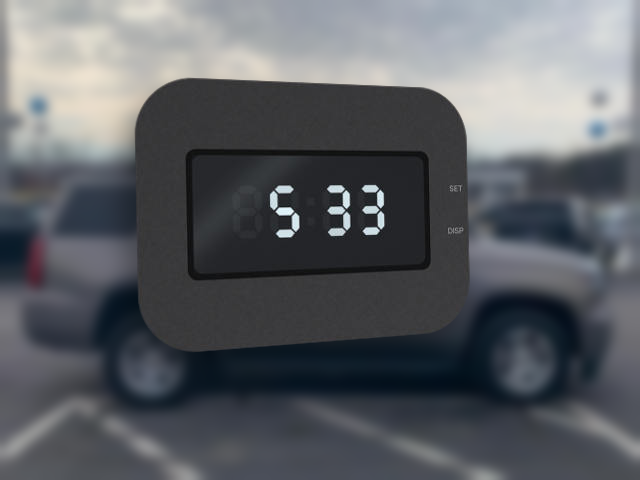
5:33
